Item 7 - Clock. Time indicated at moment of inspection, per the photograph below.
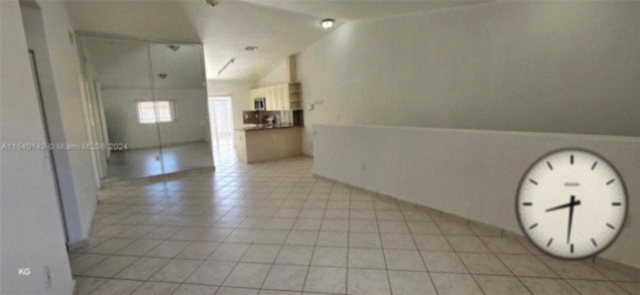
8:31
